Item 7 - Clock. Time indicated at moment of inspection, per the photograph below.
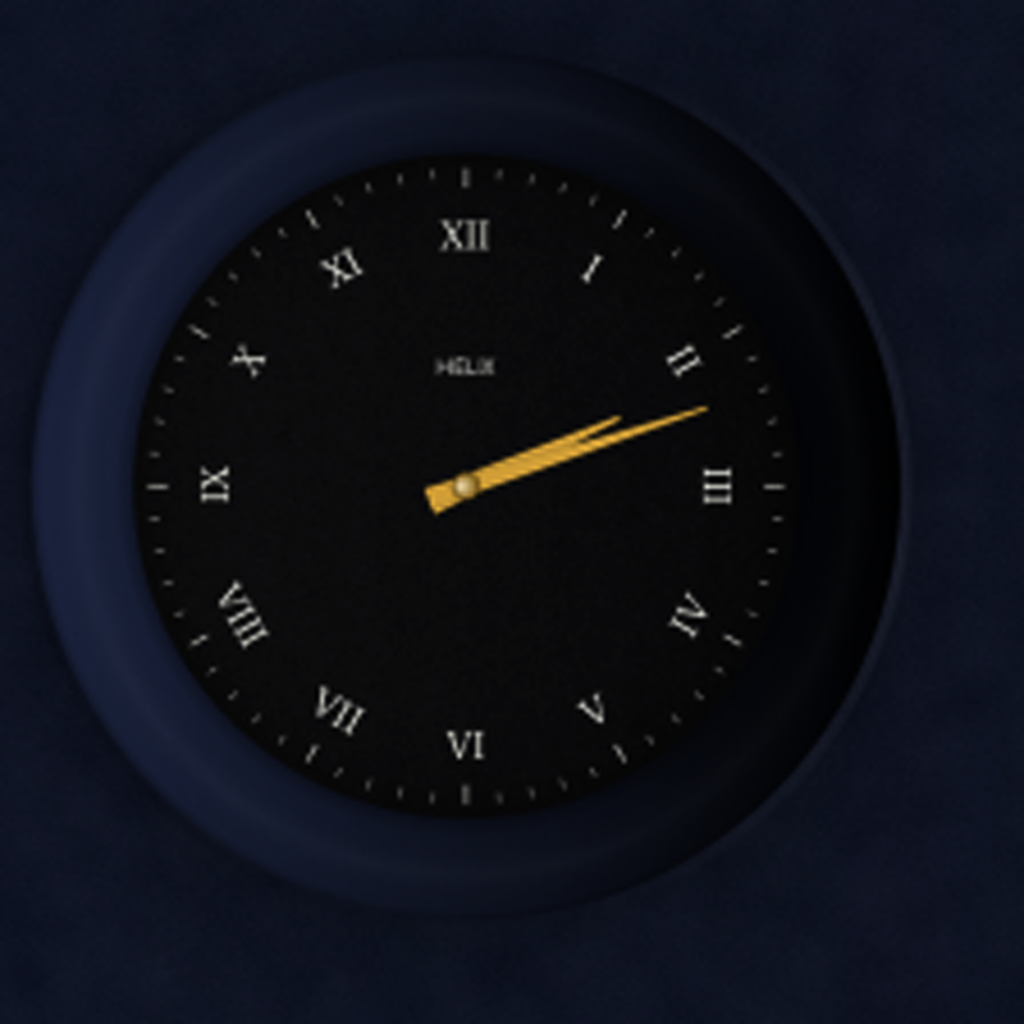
2:12
